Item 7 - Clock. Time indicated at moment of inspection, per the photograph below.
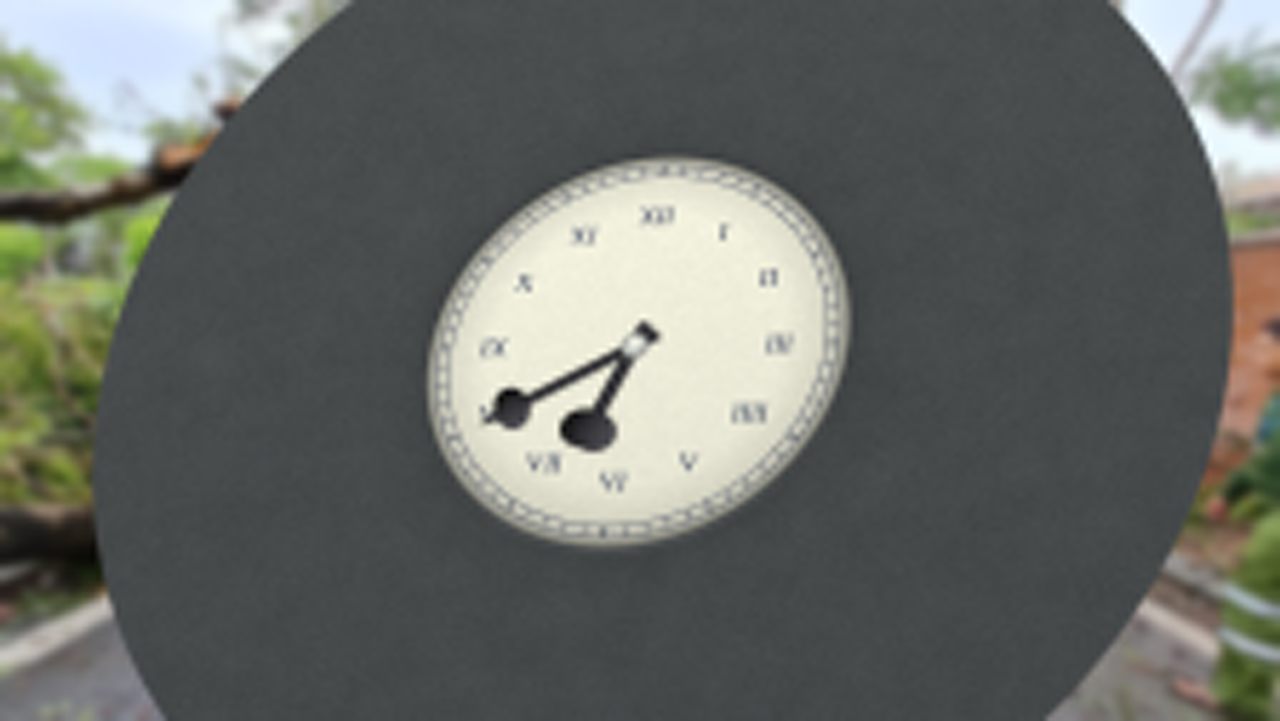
6:40
